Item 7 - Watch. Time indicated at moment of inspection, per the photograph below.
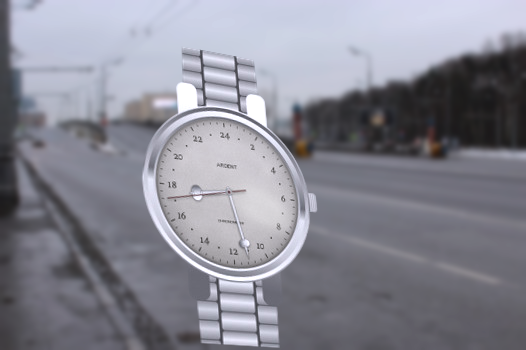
17:27:43
